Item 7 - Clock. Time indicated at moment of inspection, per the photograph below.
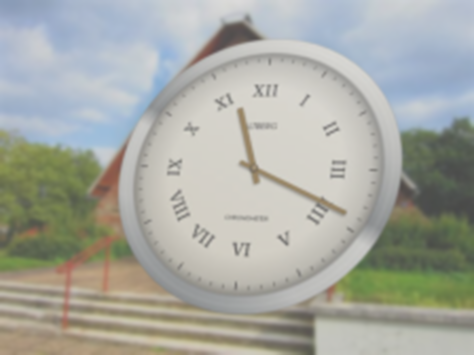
11:19
